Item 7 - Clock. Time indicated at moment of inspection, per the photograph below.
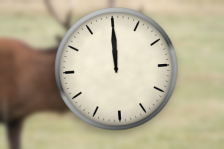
12:00
